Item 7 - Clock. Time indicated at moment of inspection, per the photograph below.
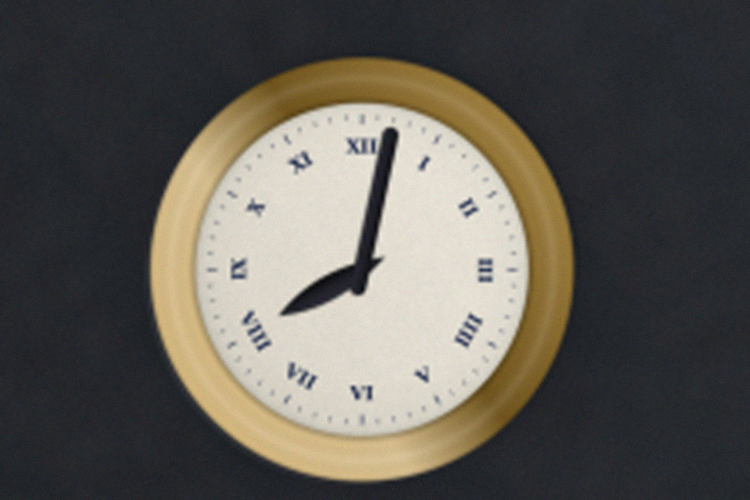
8:02
